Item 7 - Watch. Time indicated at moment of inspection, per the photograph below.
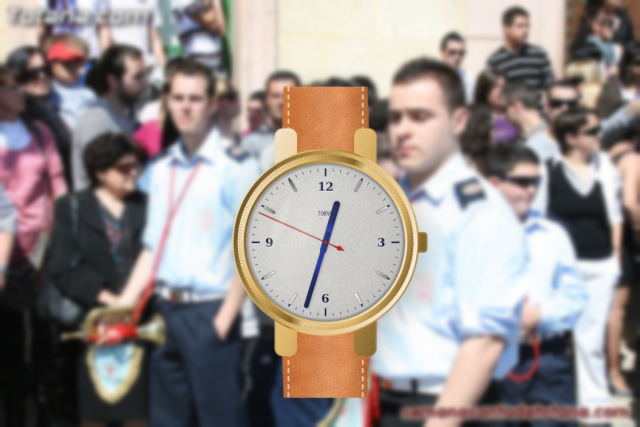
12:32:49
